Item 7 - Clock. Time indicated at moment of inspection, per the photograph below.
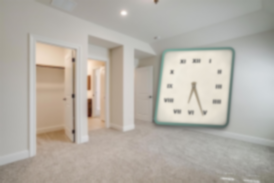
6:26
